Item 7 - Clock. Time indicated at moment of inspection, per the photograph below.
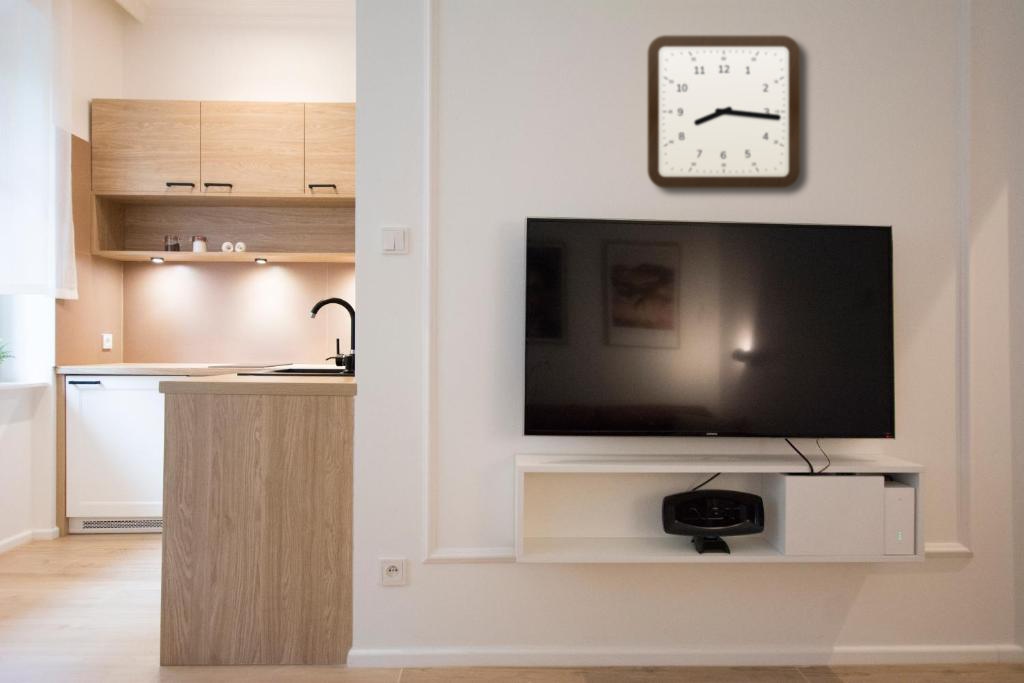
8:16
